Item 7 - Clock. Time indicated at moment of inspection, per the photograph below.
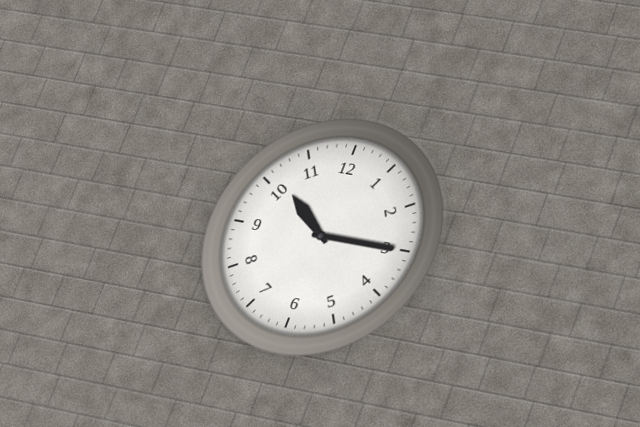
10:15
